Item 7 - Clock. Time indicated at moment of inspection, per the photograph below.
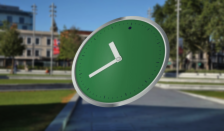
10:38
